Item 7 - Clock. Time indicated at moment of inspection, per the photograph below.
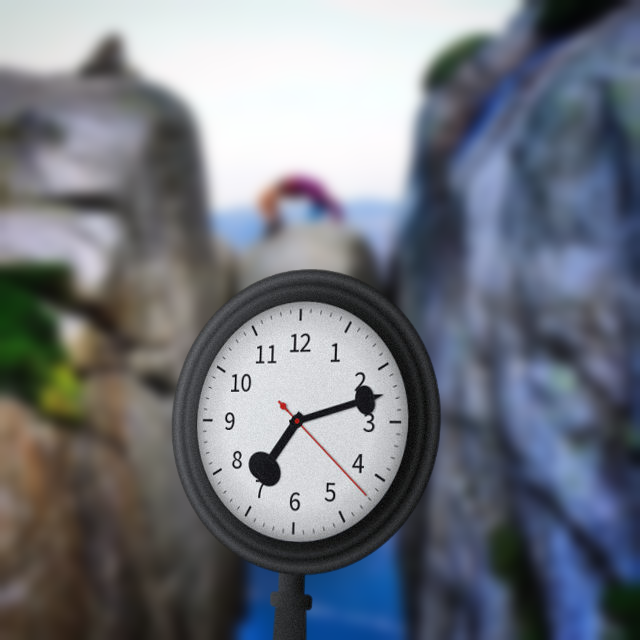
7:12:22
